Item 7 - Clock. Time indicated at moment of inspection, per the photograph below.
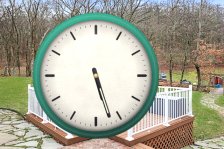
5:27
